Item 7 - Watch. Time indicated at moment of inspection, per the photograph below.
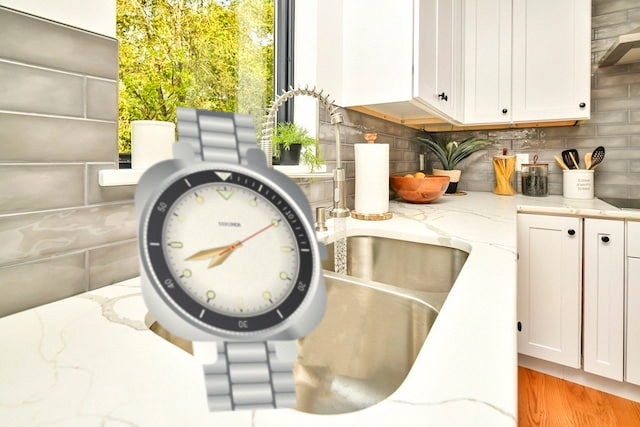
7:42:10
